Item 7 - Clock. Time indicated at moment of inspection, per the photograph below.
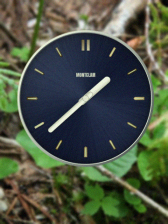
1:38
